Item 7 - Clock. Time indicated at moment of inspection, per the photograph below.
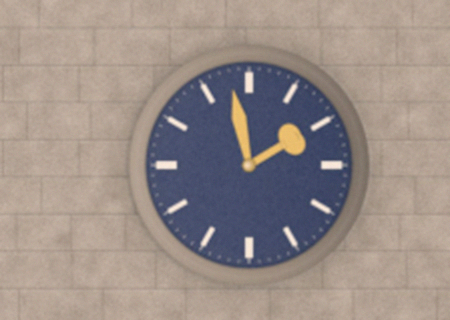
1:58
